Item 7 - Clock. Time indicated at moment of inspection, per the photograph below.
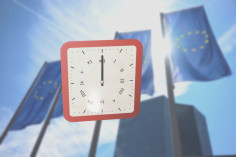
12:00
